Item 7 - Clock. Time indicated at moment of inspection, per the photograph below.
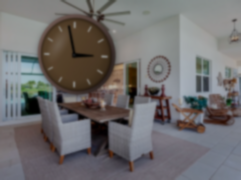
2:58
